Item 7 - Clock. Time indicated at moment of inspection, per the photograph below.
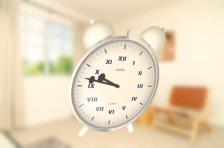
9:47
